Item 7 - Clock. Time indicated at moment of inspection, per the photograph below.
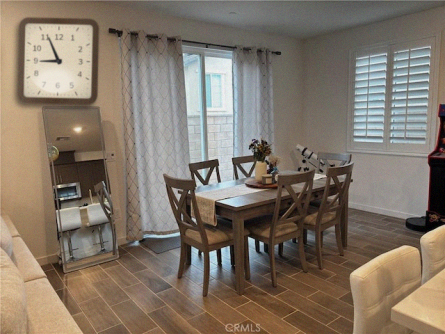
8:56
